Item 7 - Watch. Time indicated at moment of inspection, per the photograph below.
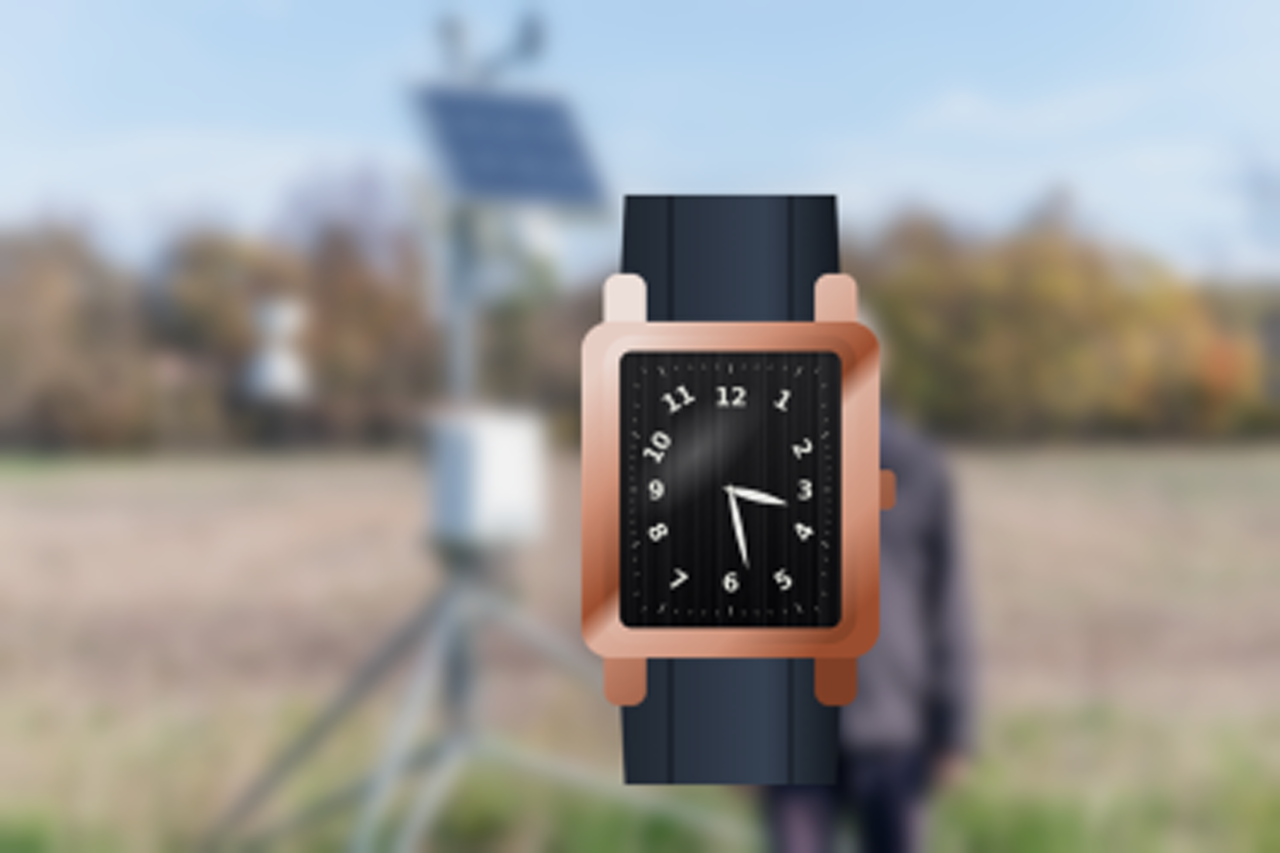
3:28
